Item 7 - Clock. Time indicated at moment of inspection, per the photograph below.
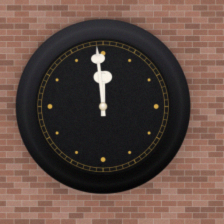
11:59
